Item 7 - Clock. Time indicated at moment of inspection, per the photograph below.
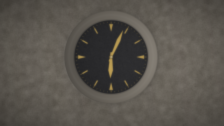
6:04
